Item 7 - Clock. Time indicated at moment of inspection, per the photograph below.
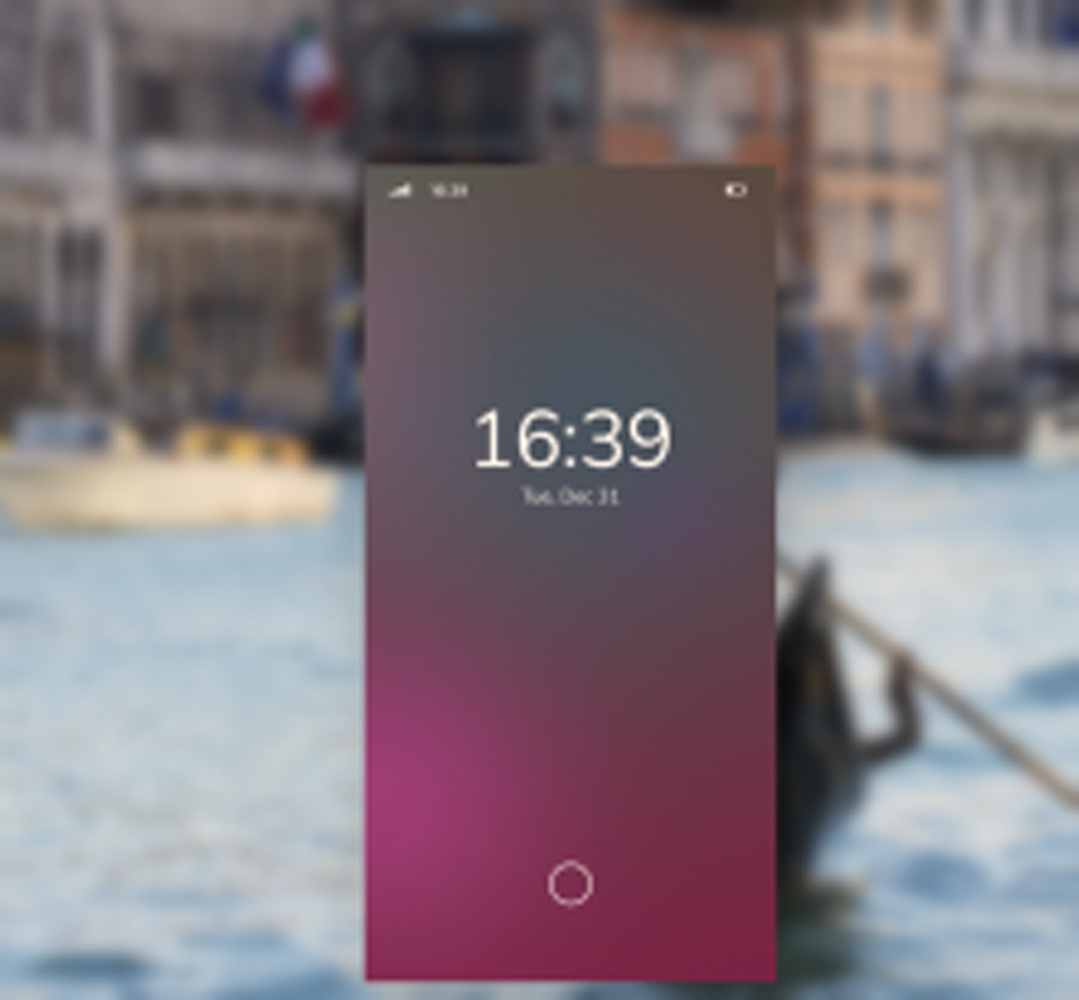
16:39
